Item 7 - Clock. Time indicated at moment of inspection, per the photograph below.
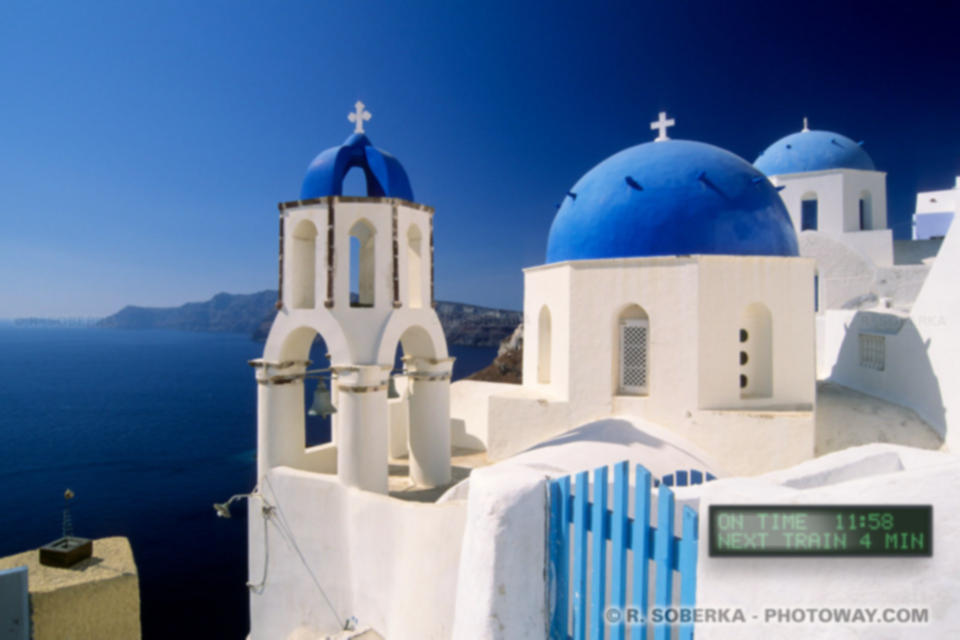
11:58
